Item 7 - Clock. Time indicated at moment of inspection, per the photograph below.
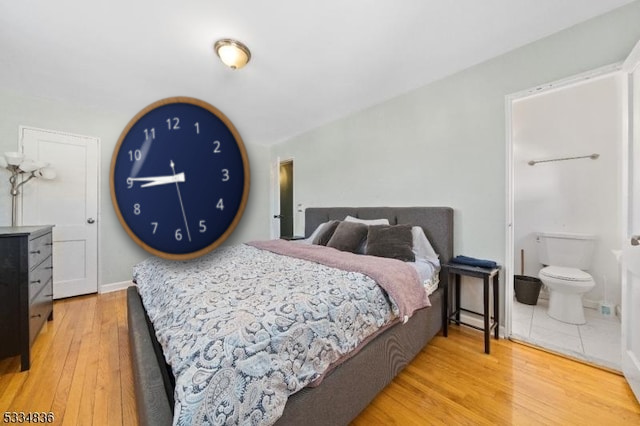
8:45:28
